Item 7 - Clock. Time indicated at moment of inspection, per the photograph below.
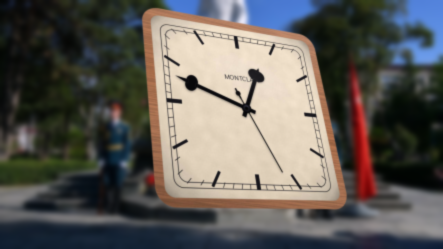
12:48:26
